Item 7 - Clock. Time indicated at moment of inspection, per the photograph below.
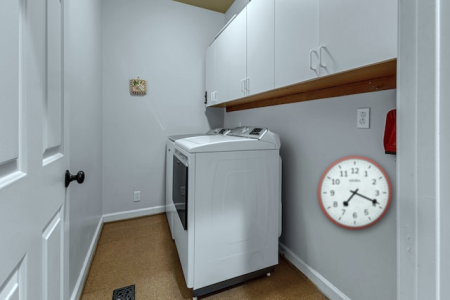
7:19
